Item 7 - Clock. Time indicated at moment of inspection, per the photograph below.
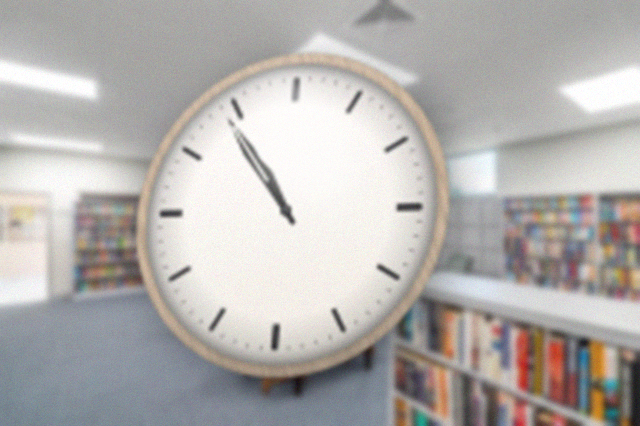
10:54
